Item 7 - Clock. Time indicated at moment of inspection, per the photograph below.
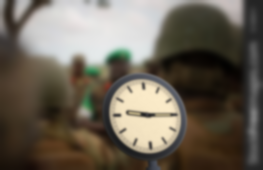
9:15
